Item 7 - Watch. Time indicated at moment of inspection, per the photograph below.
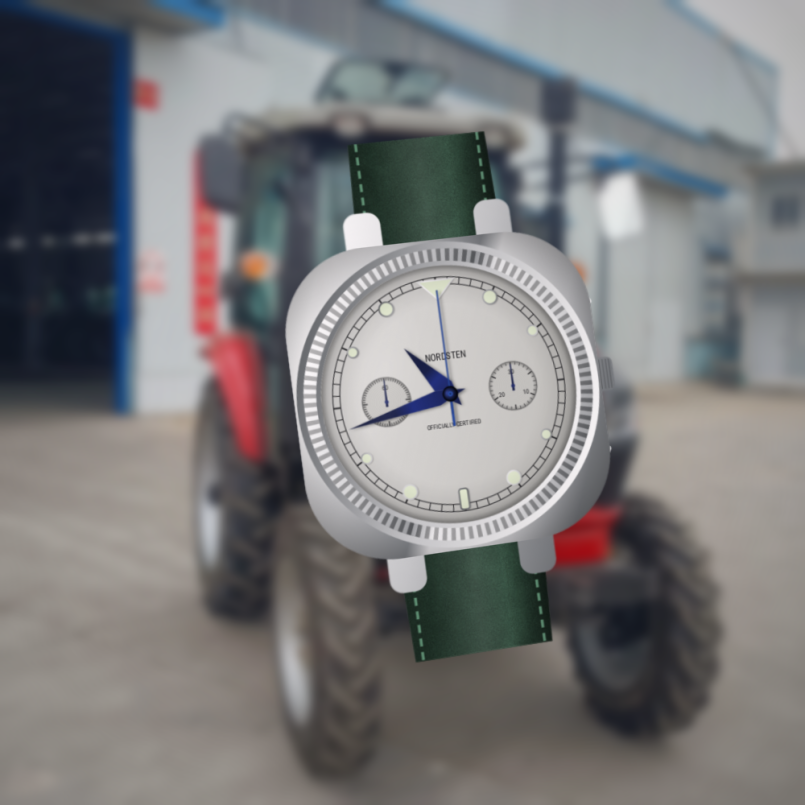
10:43
